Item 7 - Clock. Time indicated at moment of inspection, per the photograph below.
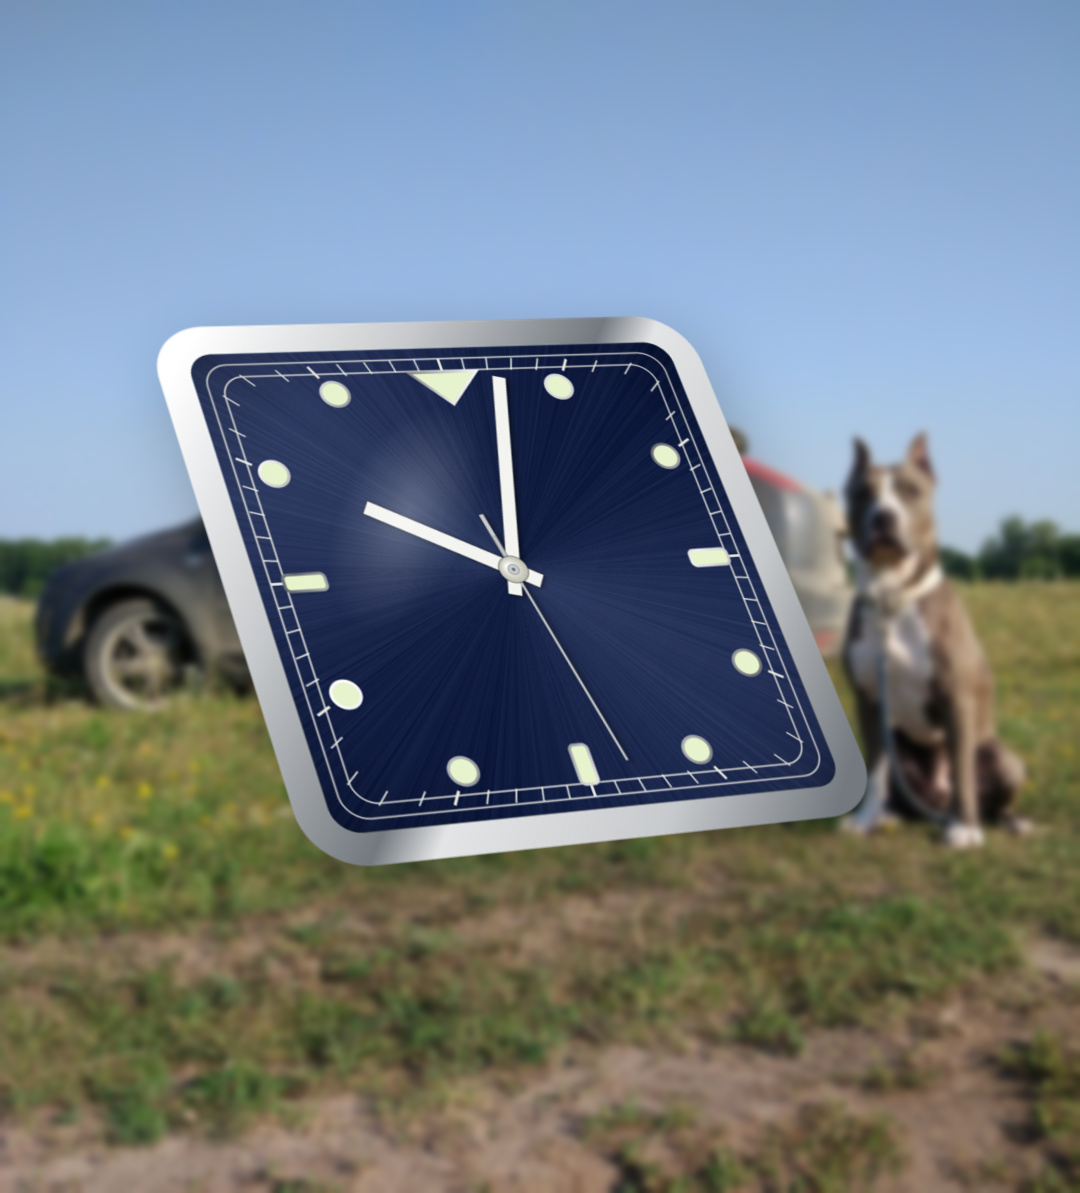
10:02:28
